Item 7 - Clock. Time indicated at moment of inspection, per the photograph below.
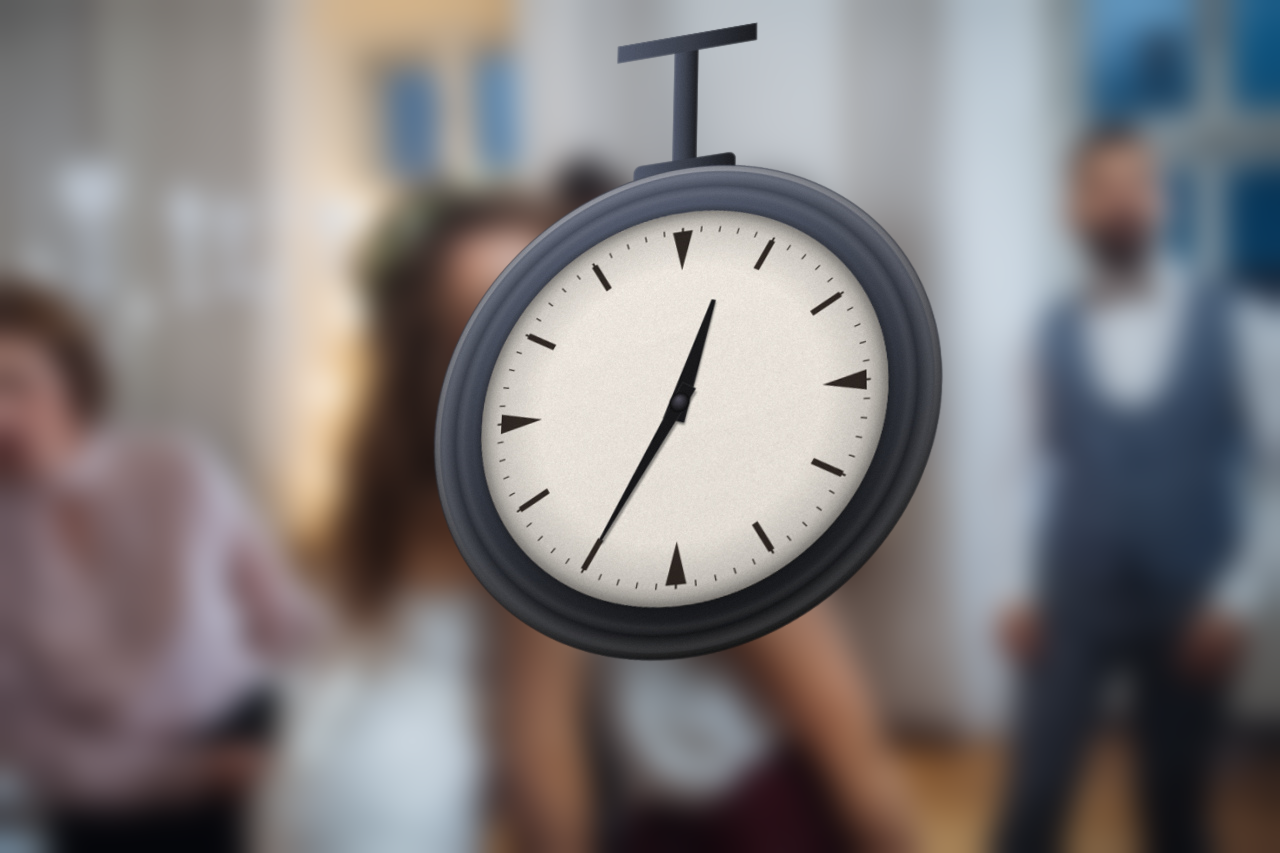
12:35
